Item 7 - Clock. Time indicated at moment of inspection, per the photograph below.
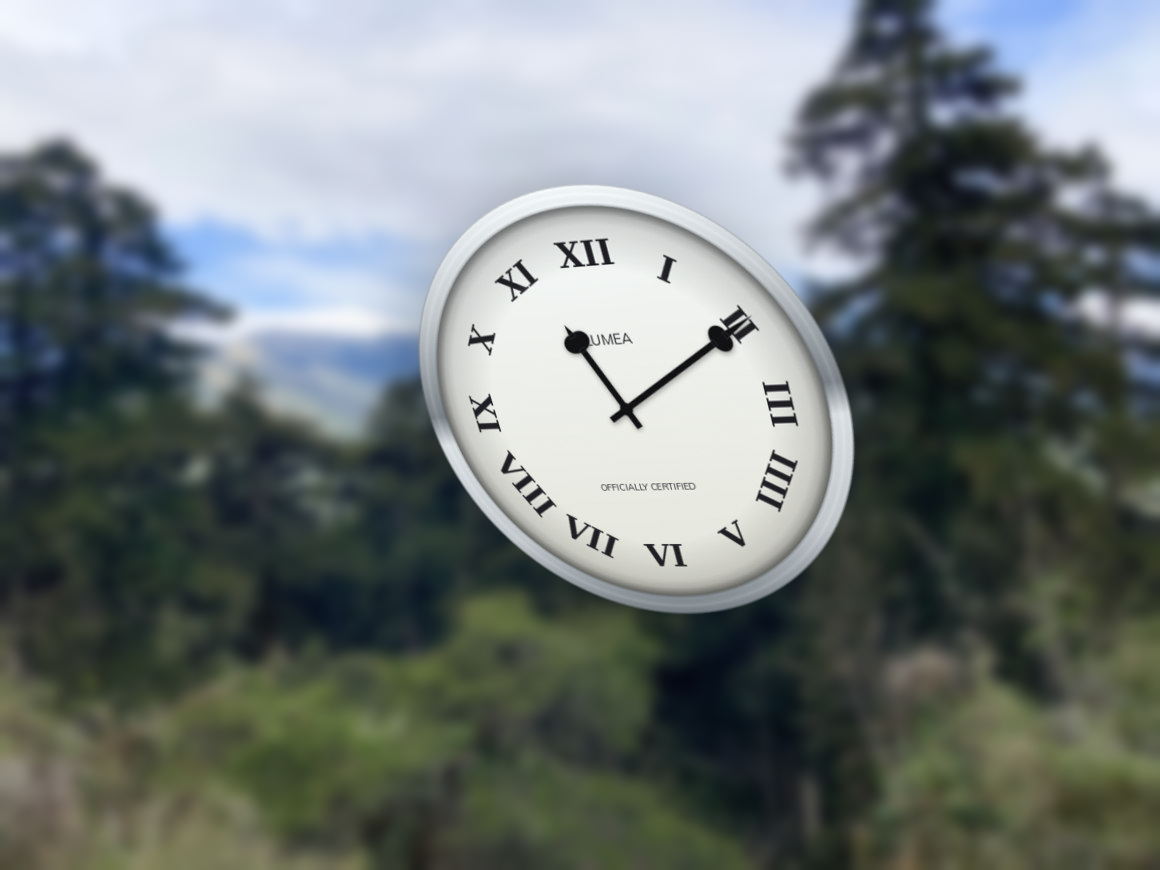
11:10
